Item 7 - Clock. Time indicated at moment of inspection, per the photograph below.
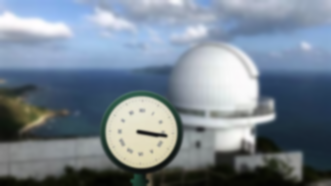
3:16
